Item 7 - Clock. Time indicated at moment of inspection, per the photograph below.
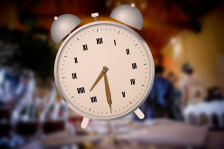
7:30
